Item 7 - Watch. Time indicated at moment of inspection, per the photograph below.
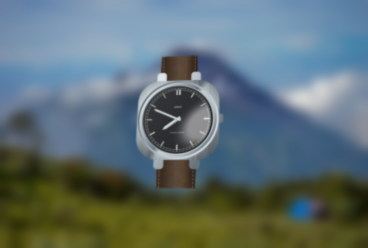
7:49
